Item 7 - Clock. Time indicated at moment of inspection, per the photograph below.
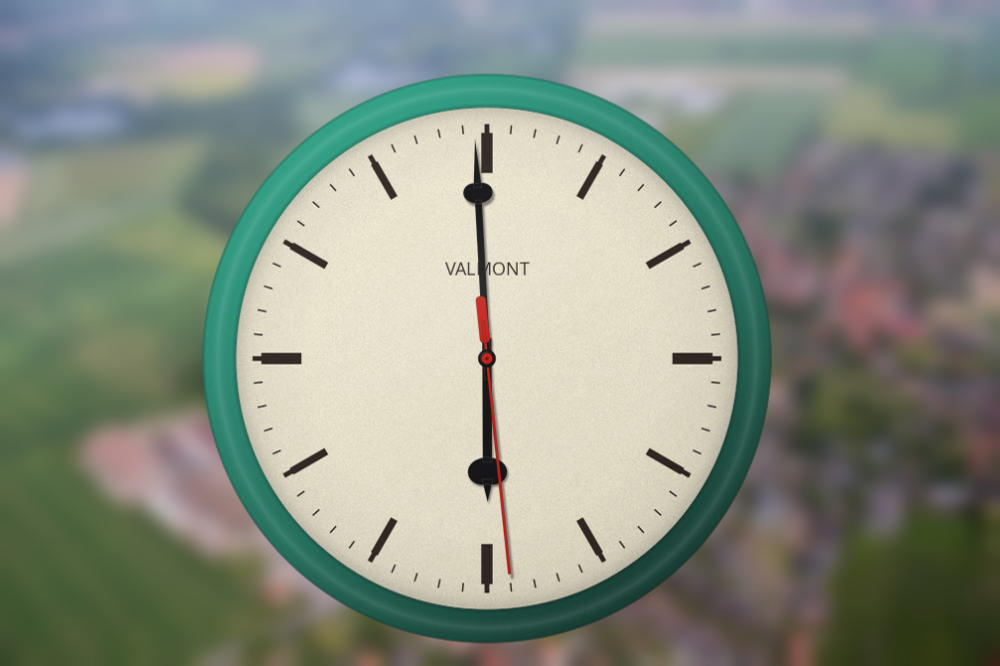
5:59:29
